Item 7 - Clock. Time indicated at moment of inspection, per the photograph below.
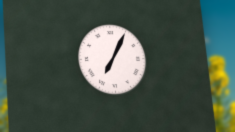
7:05
